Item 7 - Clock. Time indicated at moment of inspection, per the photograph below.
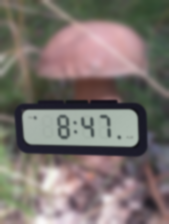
8:47
